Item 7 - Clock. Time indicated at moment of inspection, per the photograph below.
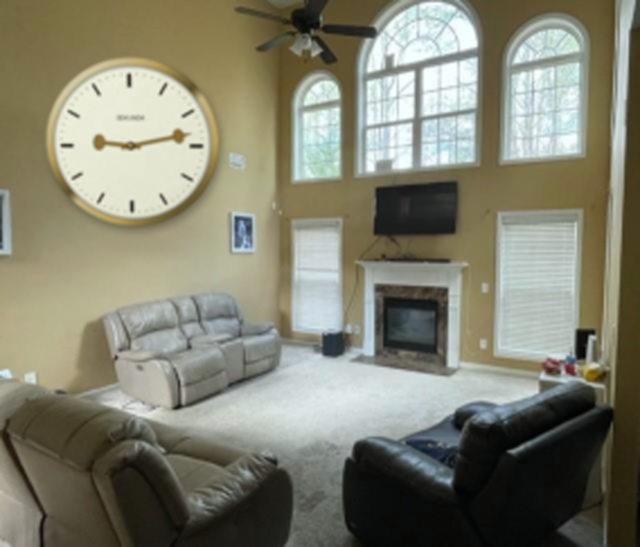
9:13
